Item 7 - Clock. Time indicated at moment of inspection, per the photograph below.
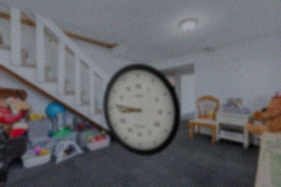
8:46
